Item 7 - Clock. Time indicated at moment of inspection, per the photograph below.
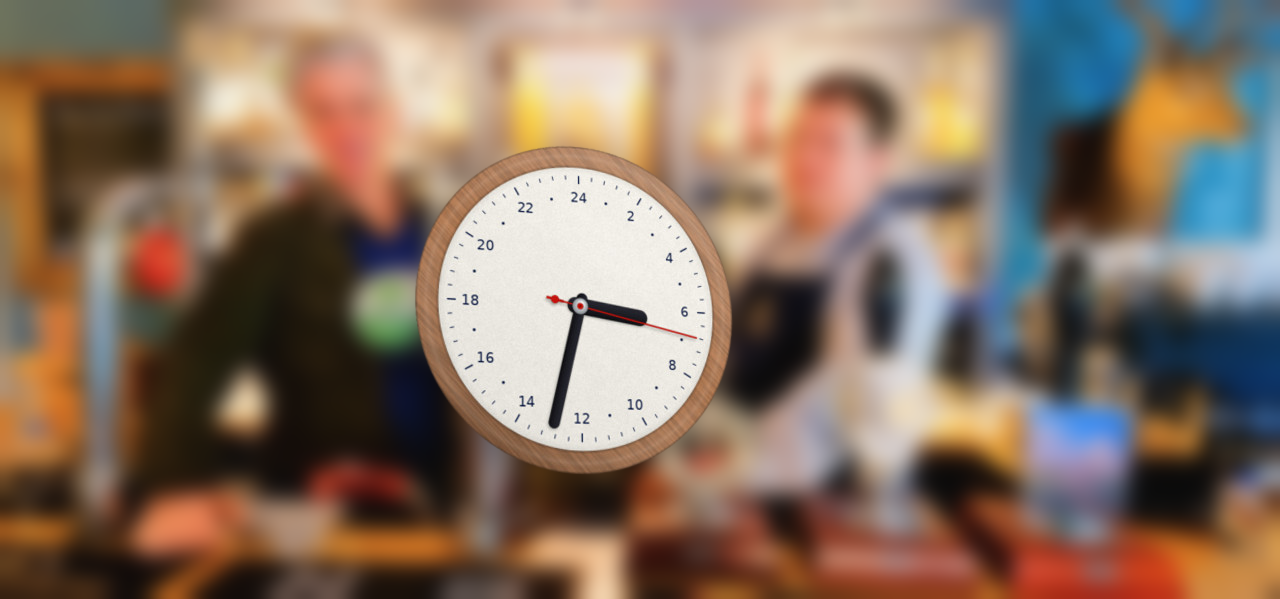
6:32:17
